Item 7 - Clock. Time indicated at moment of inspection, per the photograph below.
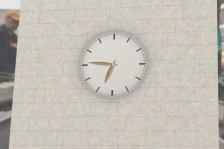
6:46
